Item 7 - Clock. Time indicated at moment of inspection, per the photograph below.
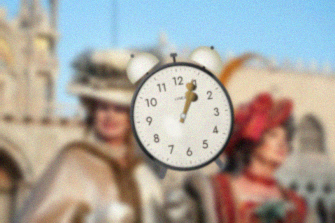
1:04
